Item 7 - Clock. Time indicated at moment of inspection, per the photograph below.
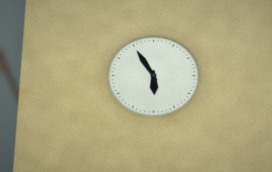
5:55
